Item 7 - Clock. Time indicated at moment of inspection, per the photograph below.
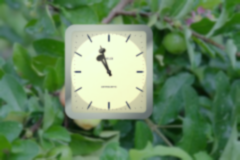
10:57
